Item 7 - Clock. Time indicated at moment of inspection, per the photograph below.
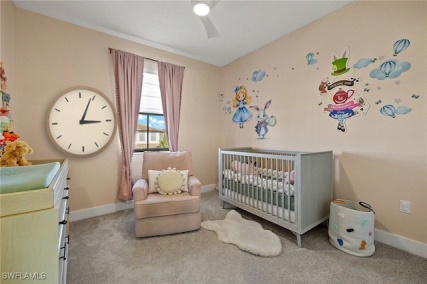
3:04
